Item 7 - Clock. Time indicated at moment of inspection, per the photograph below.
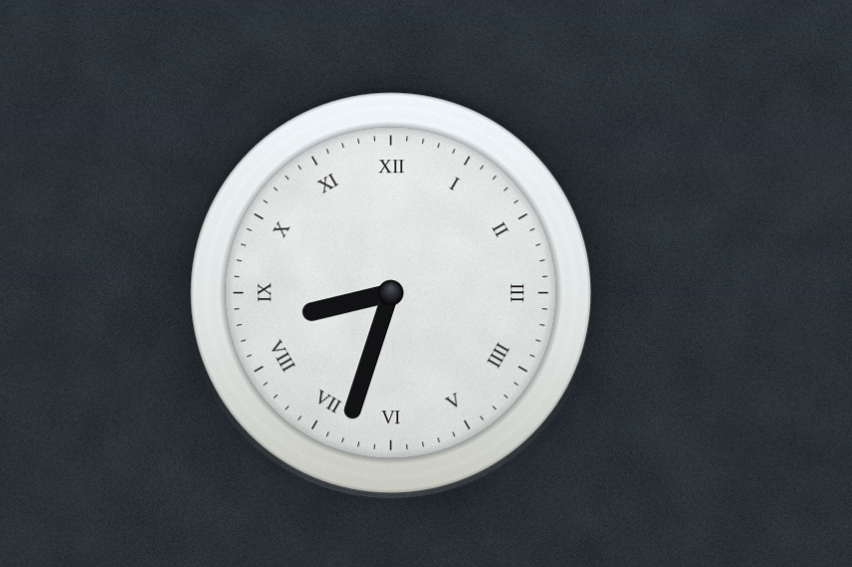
8:33
